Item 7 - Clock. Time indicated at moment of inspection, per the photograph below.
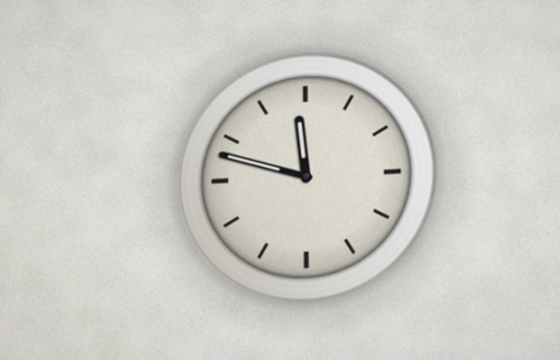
11:48
